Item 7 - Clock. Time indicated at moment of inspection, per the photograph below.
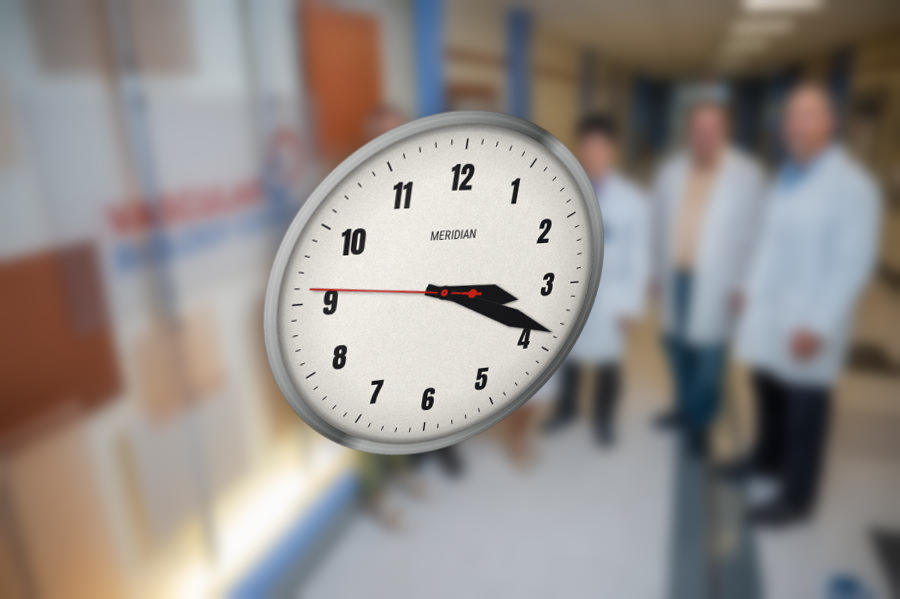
3:18:46
